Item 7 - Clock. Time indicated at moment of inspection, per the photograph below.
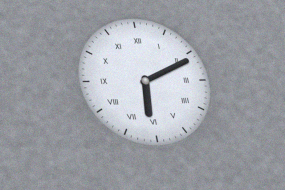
6:11
